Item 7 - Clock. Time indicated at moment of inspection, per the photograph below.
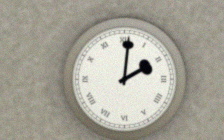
2:01
